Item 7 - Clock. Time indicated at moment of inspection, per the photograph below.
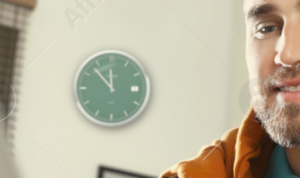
11:53
